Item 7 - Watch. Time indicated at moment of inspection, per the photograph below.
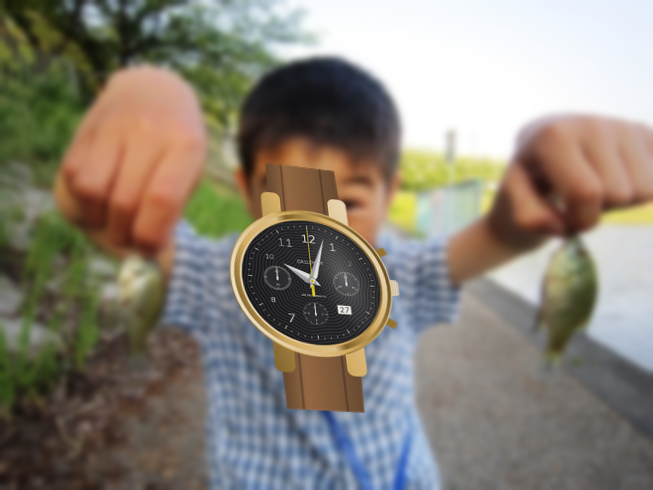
10:03
